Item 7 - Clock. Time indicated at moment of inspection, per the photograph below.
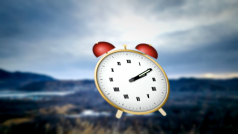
2:10
